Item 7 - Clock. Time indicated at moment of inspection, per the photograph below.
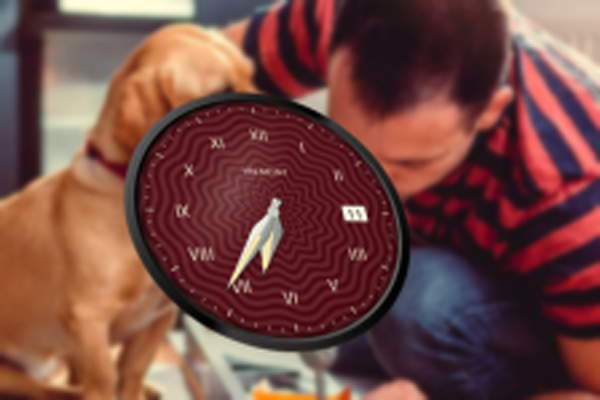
6:36
